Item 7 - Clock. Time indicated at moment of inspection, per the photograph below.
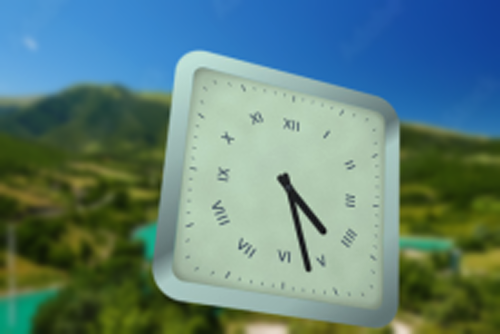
4:27
